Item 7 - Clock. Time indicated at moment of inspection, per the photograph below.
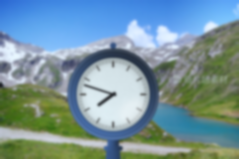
7:48
